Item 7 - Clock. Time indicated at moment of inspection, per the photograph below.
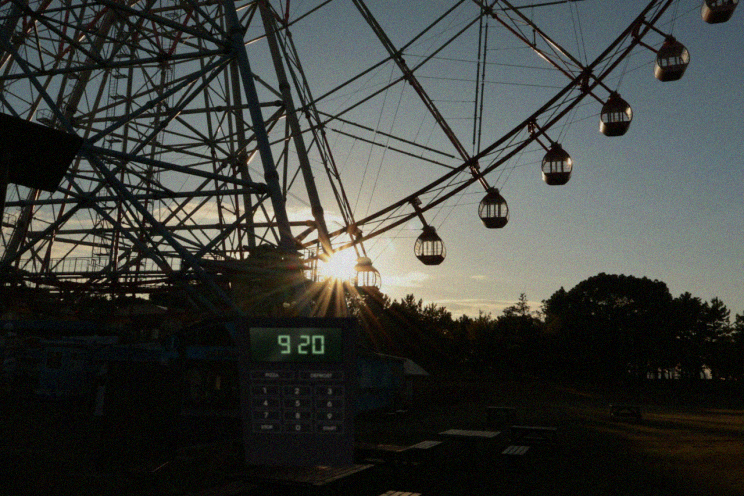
9:20
